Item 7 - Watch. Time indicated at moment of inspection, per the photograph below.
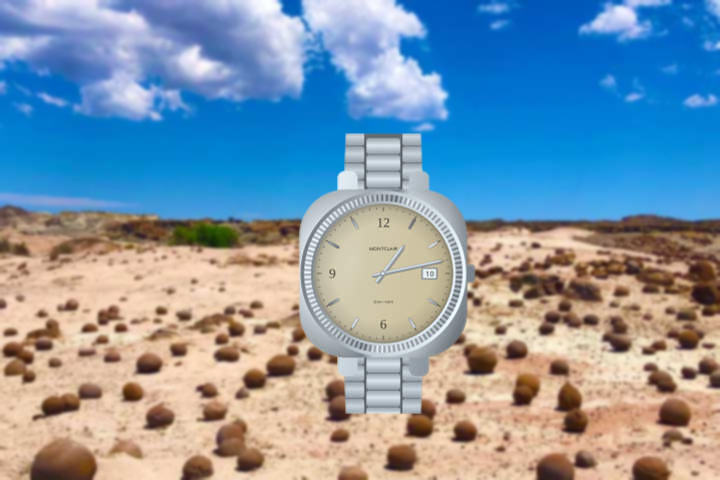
1:13
